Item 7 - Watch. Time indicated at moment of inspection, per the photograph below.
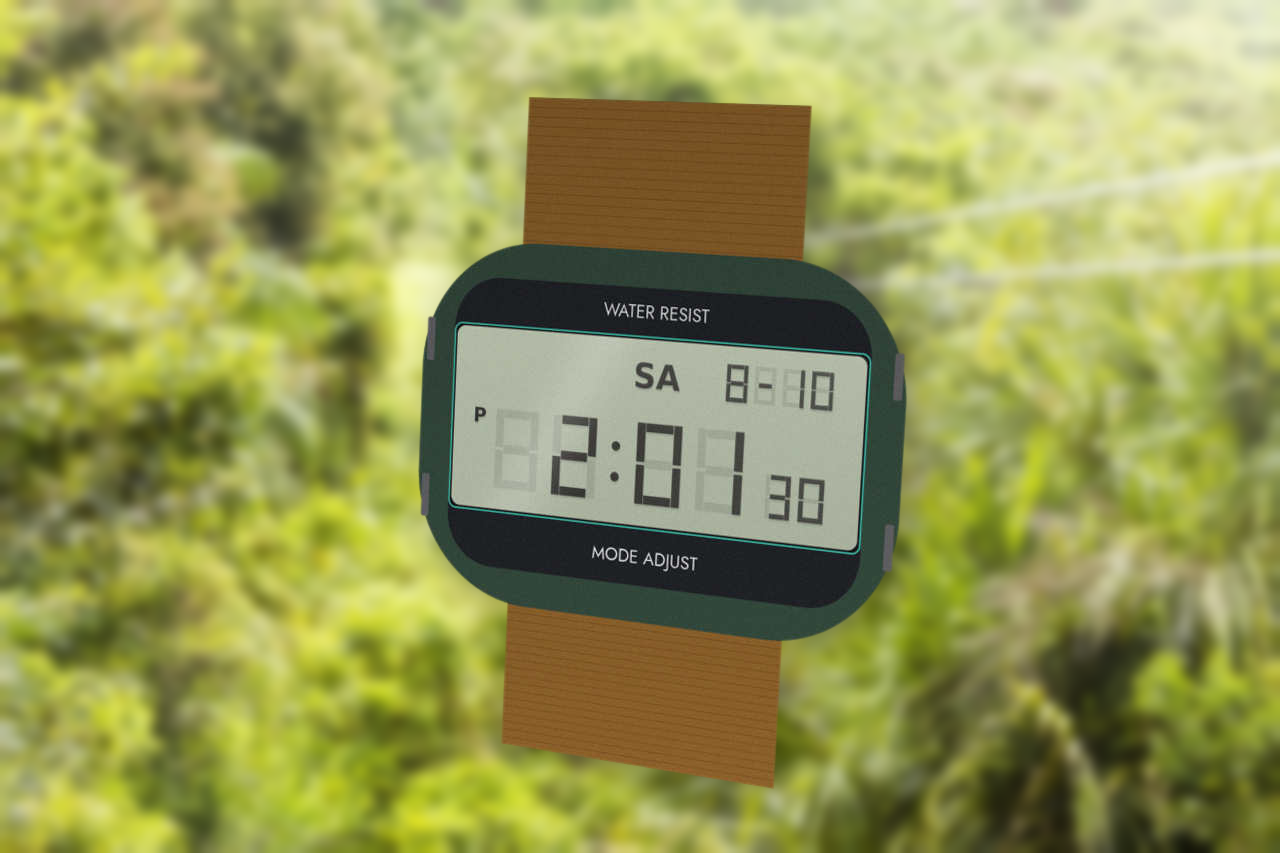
2:01:30
